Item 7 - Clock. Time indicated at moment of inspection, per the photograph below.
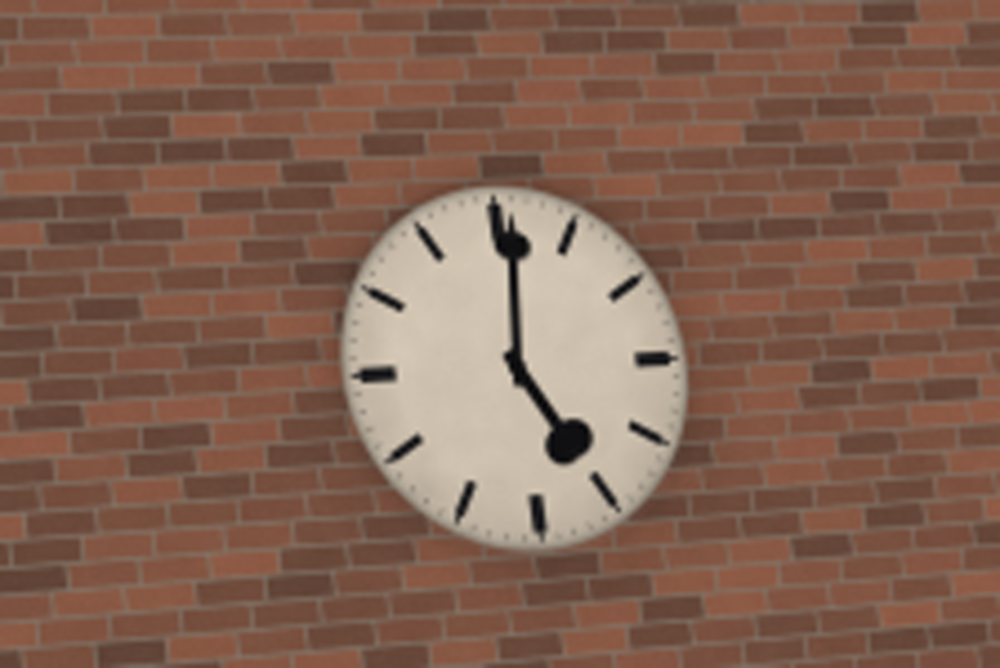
5:01
